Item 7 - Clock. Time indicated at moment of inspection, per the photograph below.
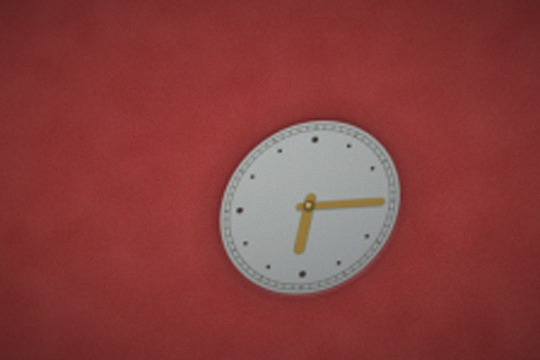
6:15
